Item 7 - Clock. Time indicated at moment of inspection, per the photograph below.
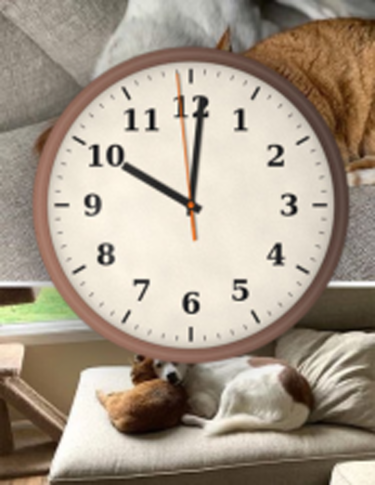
10:00:59
